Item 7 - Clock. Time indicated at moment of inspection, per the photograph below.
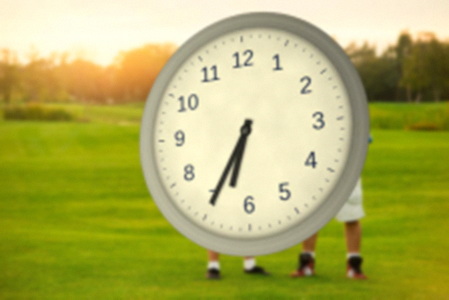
6:35
